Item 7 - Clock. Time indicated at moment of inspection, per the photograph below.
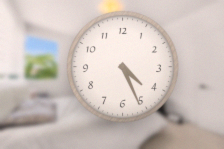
4:26
